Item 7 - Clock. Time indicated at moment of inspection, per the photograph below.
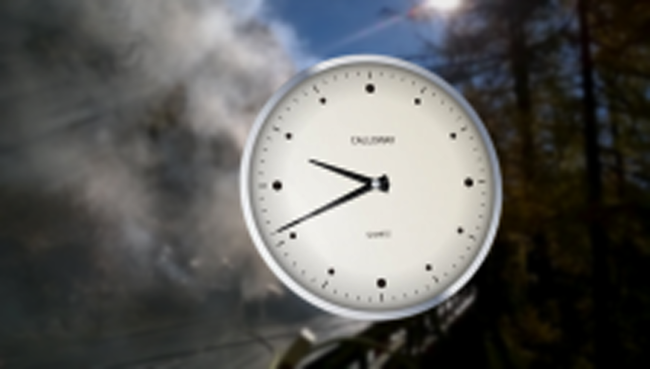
9:41
